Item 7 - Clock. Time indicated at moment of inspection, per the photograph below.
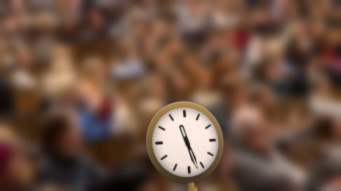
11:27
